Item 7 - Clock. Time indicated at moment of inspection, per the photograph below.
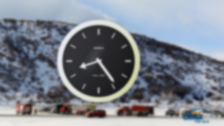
8:24
